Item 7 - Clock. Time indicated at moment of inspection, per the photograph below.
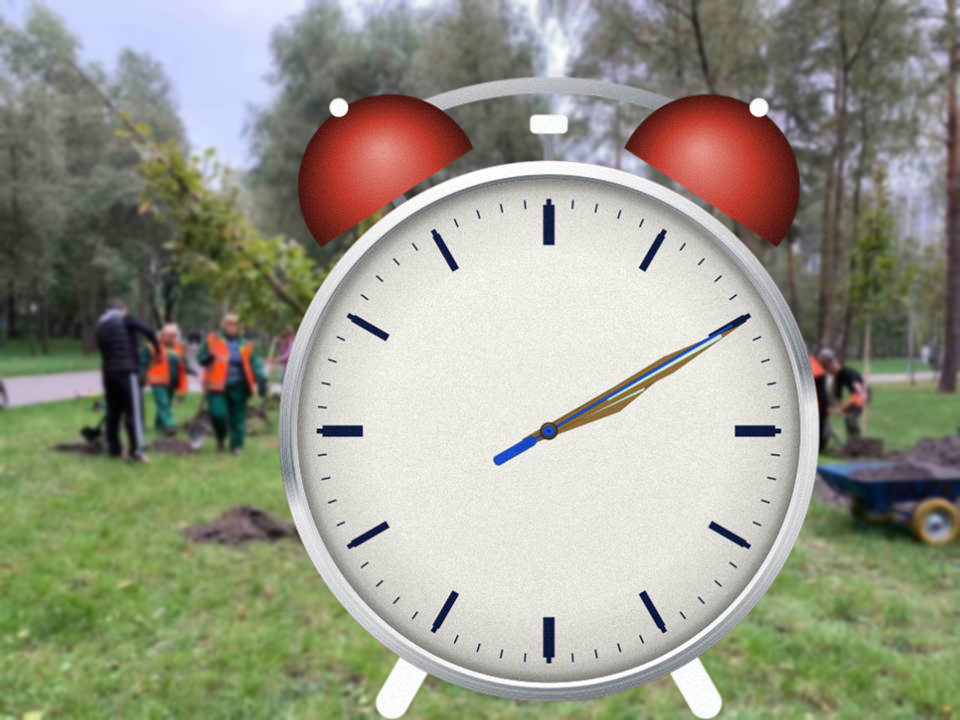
2:10:10
